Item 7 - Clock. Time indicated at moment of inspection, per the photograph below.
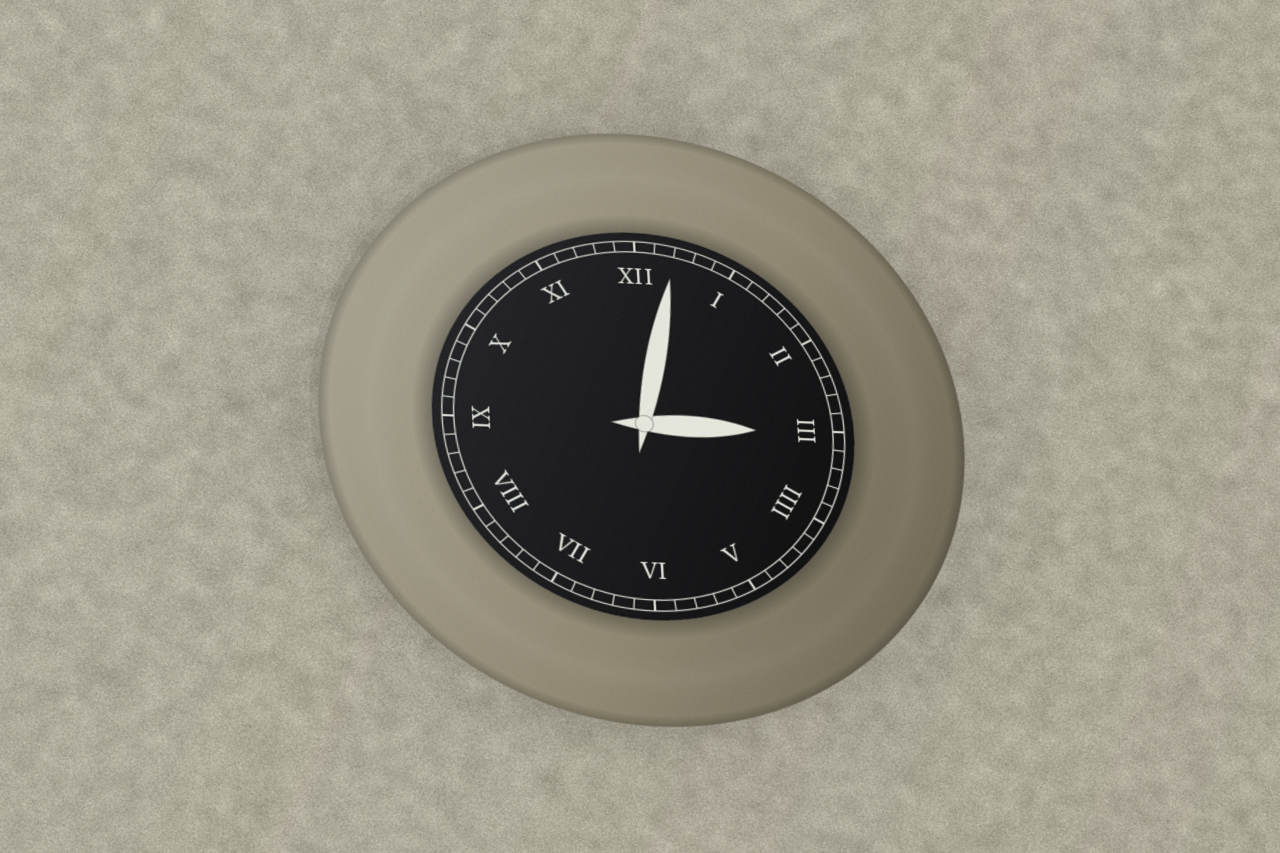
3:02
